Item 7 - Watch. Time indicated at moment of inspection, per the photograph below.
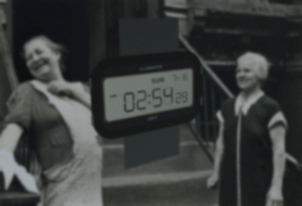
2:54:29
